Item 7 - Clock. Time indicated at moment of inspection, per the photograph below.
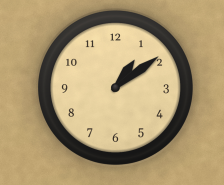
1:09
